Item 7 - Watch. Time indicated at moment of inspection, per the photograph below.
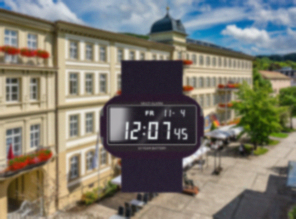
12:07:45
